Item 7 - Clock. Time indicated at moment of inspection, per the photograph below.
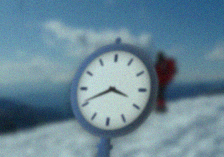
3:41
